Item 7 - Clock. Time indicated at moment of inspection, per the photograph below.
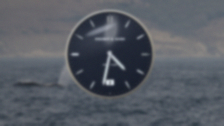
4:32
